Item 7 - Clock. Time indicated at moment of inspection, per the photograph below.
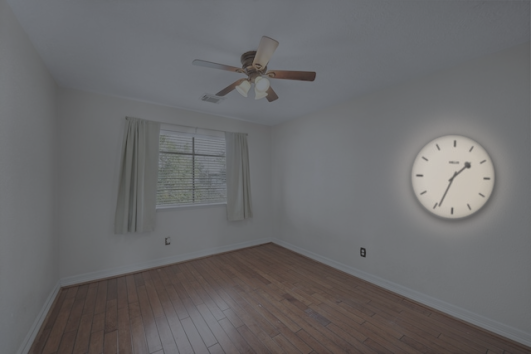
1:34
